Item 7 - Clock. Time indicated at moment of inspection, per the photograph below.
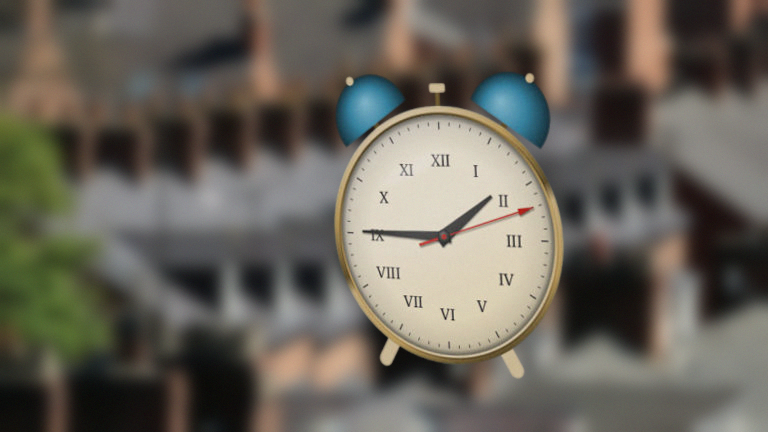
1:45:12
